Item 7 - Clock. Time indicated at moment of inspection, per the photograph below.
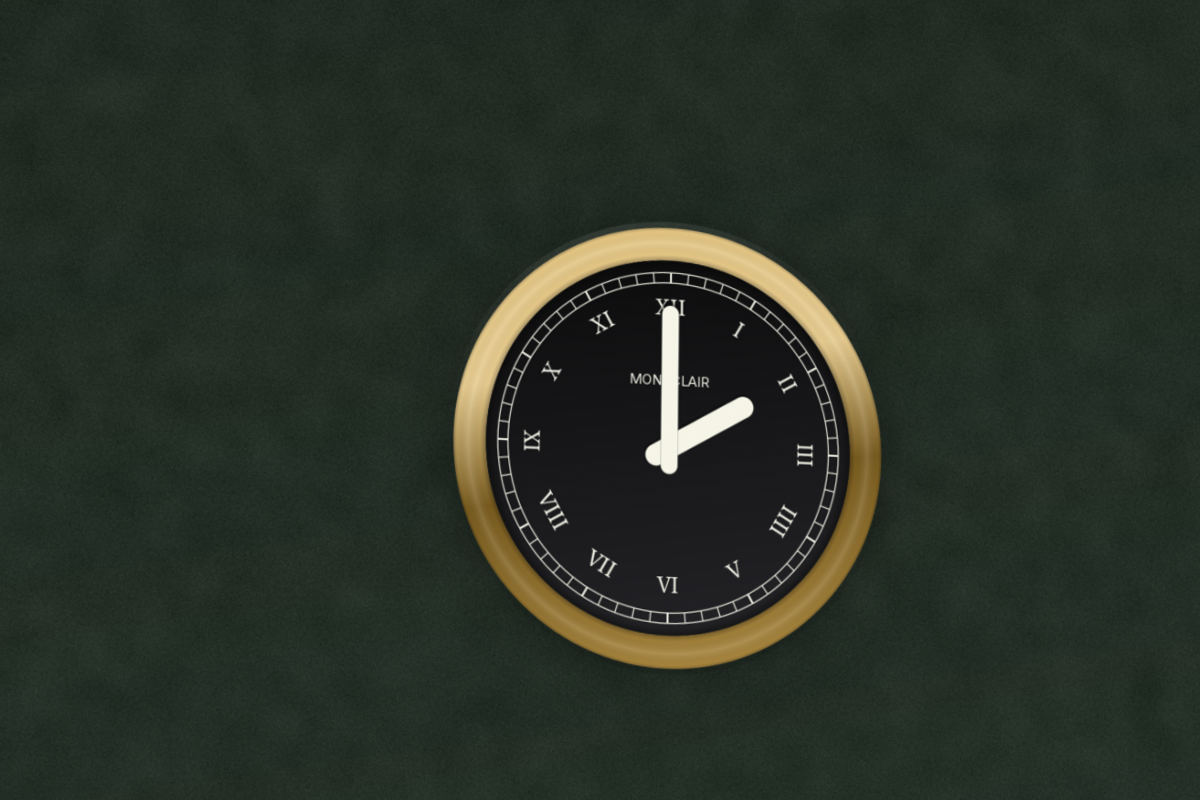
2:00
